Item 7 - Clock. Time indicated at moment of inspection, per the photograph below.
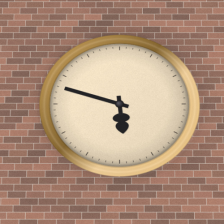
5:48
